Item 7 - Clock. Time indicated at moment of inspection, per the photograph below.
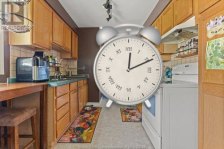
12:11
